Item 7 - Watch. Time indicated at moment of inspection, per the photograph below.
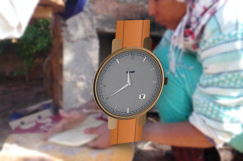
11:40
